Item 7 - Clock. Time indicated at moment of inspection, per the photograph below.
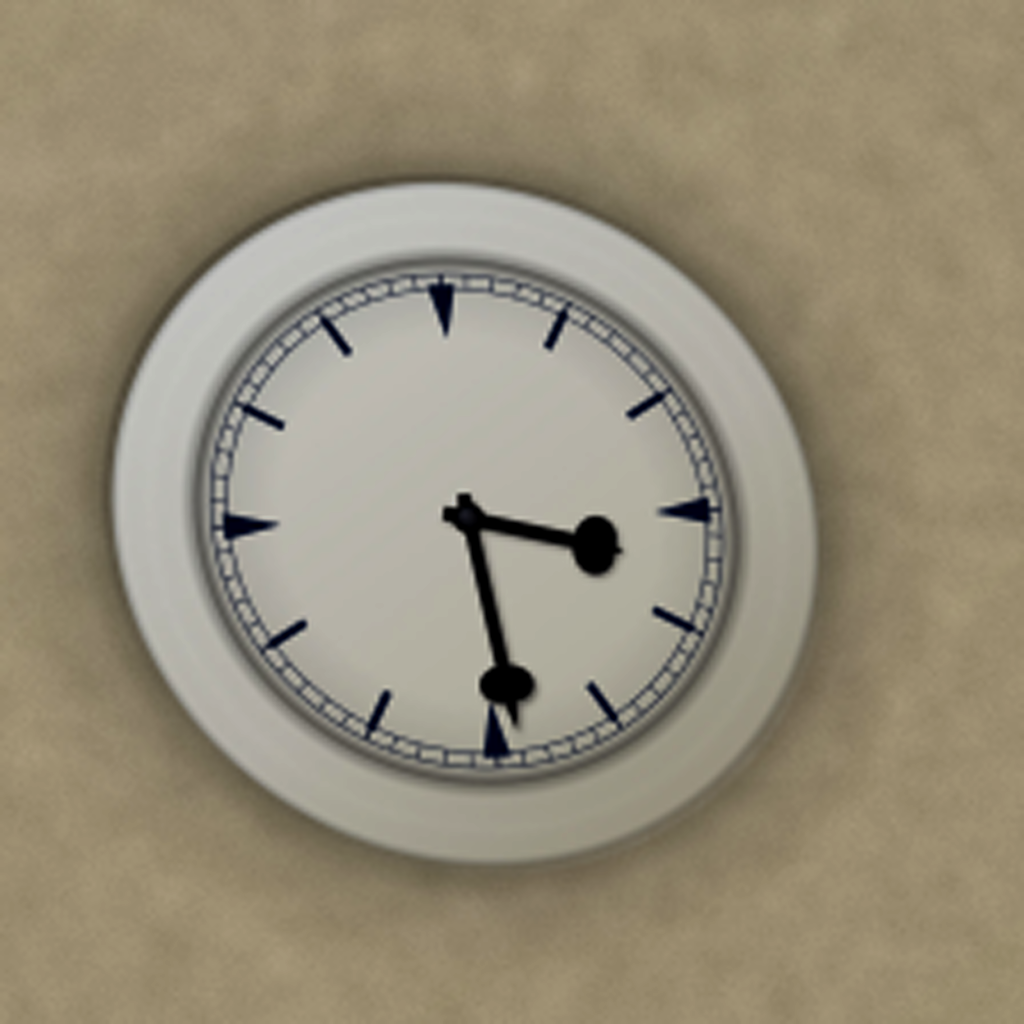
3:29
